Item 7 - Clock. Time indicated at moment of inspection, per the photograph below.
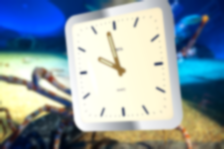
9:58
